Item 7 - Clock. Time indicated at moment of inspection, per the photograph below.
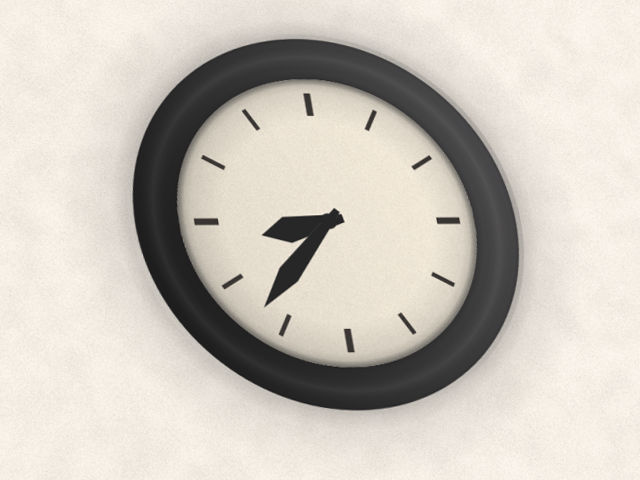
8:37
